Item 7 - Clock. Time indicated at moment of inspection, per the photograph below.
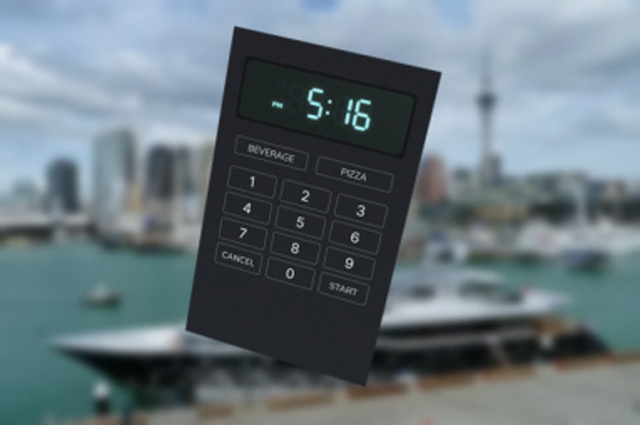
5:16
